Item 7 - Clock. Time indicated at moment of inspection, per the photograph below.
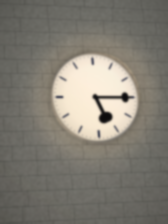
5:15
